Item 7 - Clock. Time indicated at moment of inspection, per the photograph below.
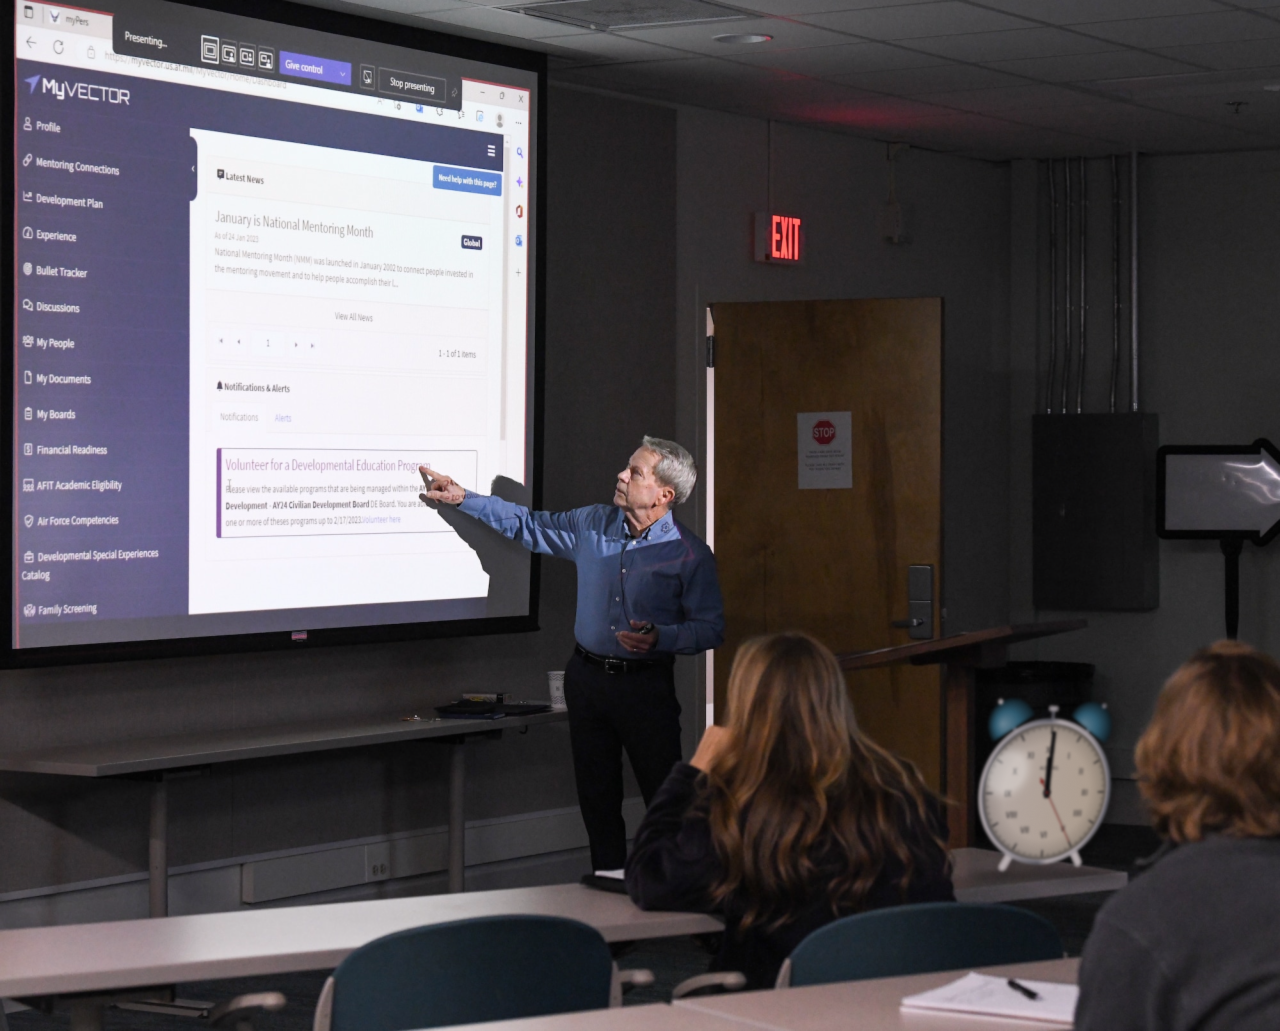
12:00:25
